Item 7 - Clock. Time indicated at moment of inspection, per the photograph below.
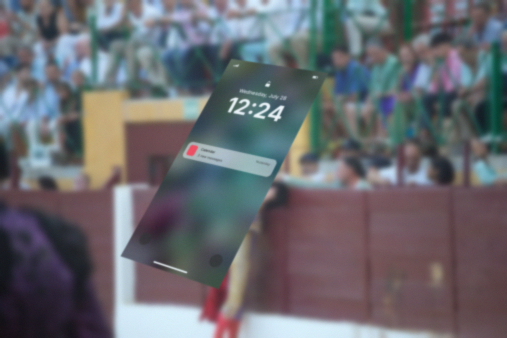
12:24
